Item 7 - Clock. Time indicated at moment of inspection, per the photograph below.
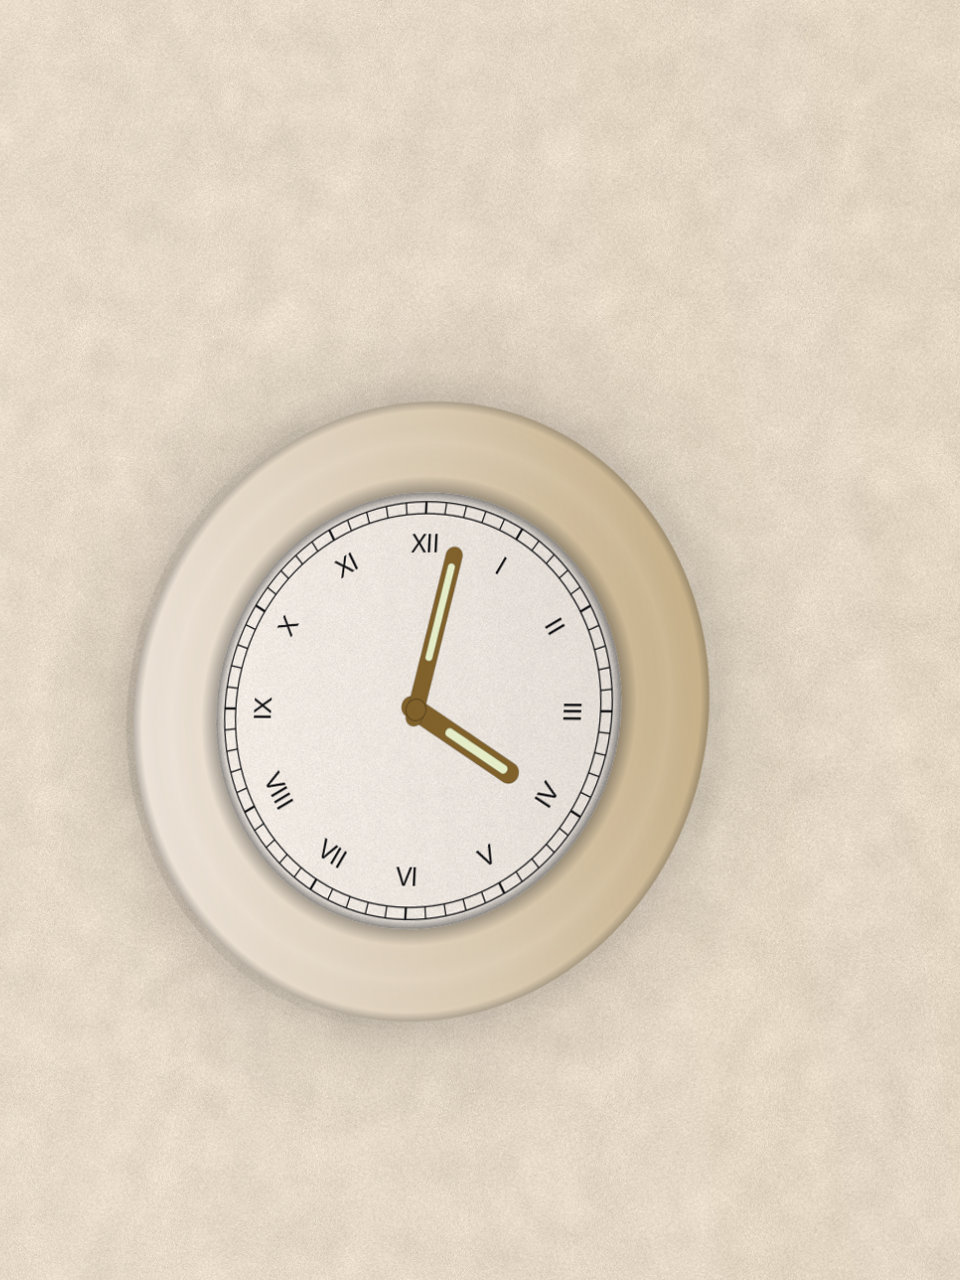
4:02
